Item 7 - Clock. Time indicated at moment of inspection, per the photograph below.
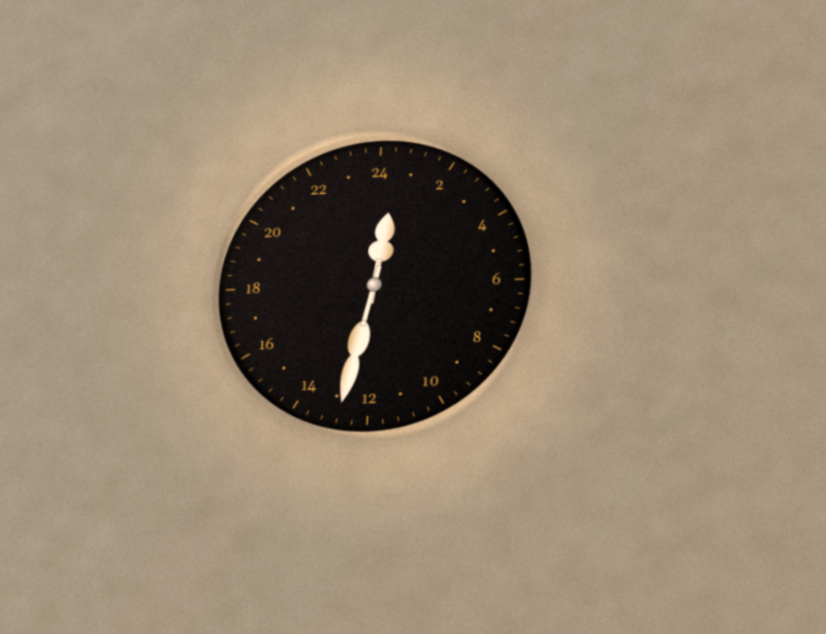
0:32
